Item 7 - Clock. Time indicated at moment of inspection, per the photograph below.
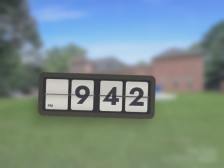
9:42
